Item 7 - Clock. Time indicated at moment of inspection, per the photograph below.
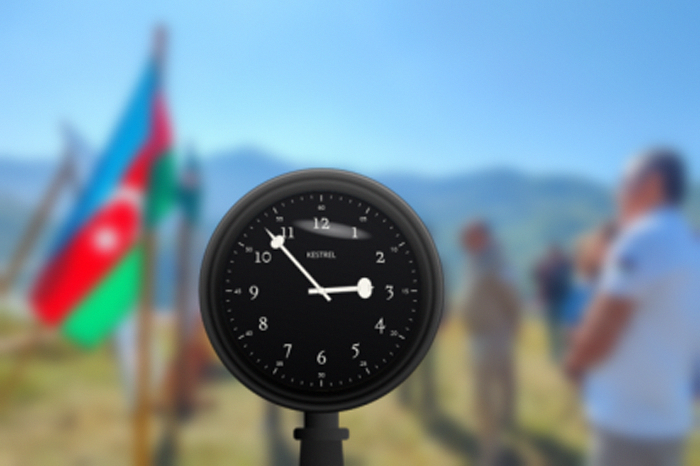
2:53
